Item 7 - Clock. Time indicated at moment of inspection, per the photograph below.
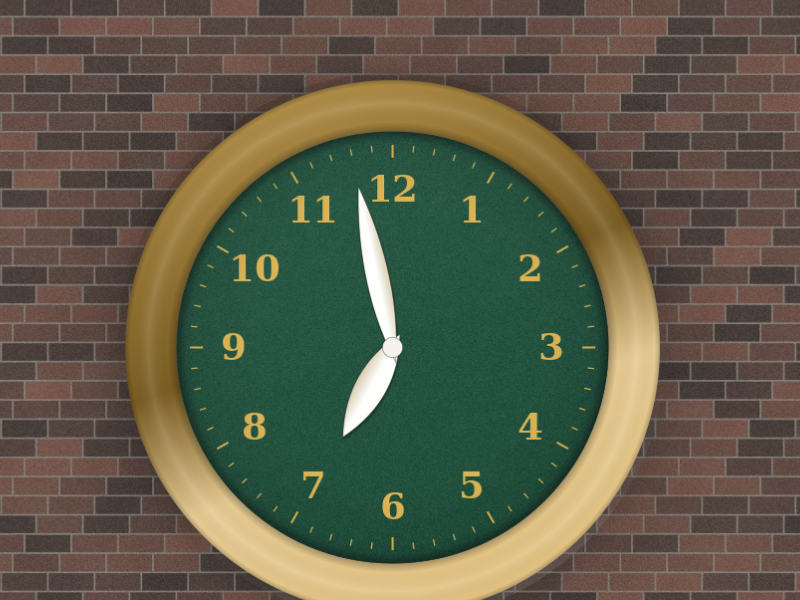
6:58
